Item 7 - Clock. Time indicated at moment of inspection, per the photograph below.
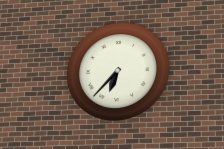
6:37
